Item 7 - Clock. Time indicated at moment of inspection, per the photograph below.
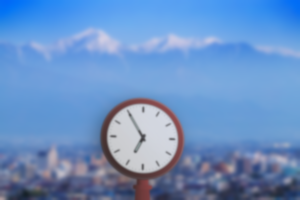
6:55
